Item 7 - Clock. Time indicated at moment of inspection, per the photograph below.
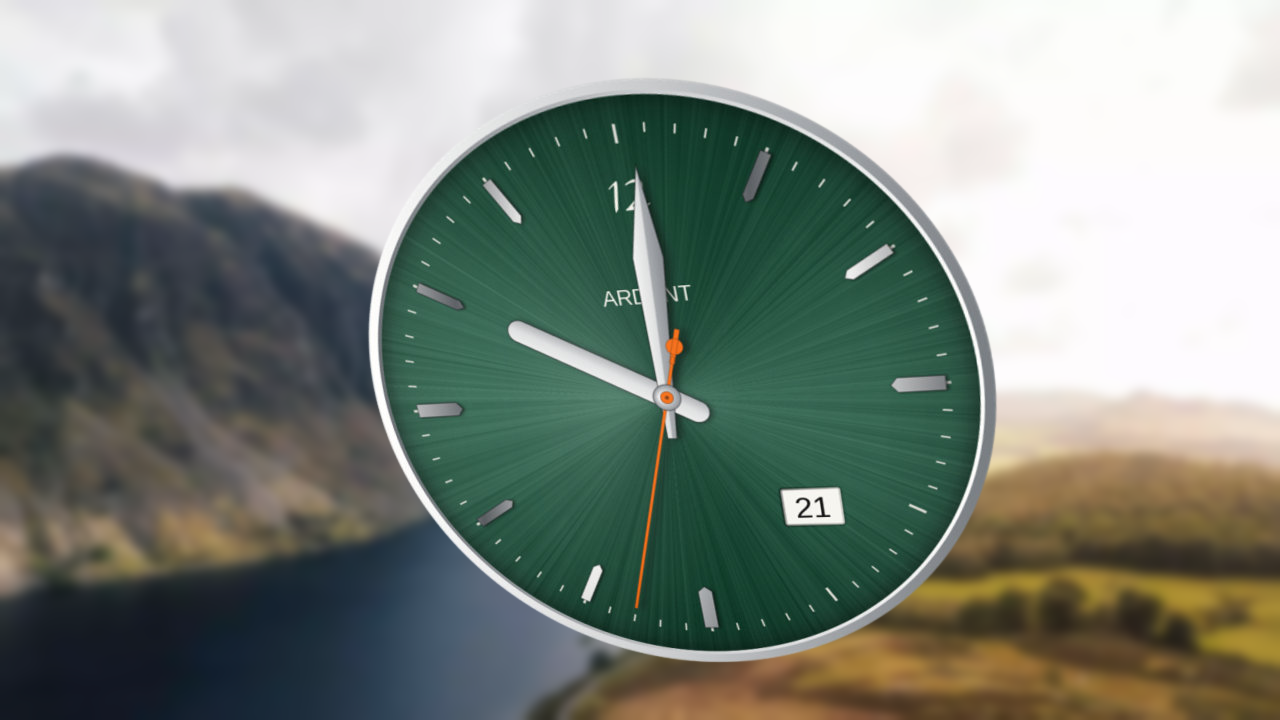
10:00:33
